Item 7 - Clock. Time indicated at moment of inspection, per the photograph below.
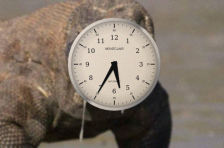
5:35
